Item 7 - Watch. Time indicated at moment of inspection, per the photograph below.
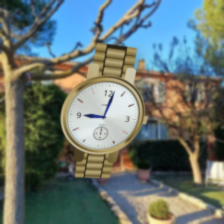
9:02
